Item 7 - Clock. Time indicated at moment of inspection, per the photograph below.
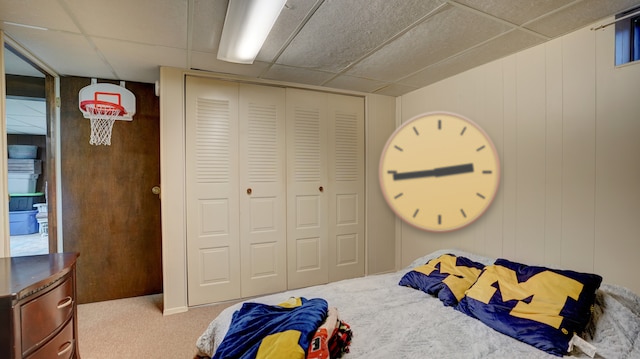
2:44
